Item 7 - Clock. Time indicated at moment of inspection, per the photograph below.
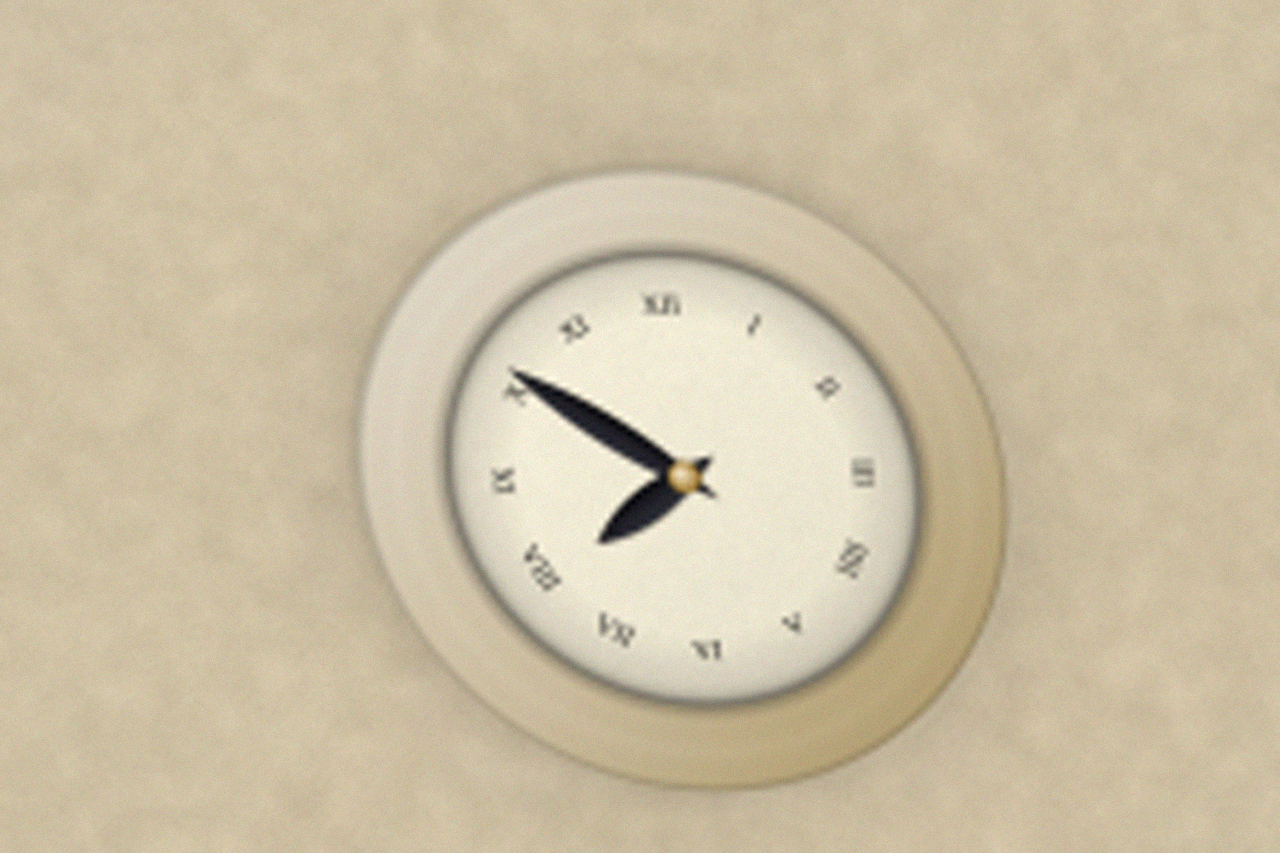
7:51
